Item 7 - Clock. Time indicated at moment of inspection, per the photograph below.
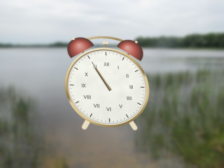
10:55
